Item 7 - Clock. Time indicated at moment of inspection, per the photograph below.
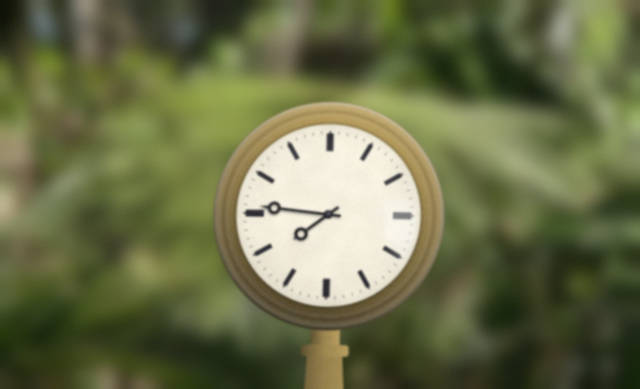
7:46
